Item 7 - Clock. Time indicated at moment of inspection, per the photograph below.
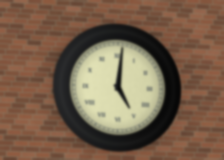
5:01
